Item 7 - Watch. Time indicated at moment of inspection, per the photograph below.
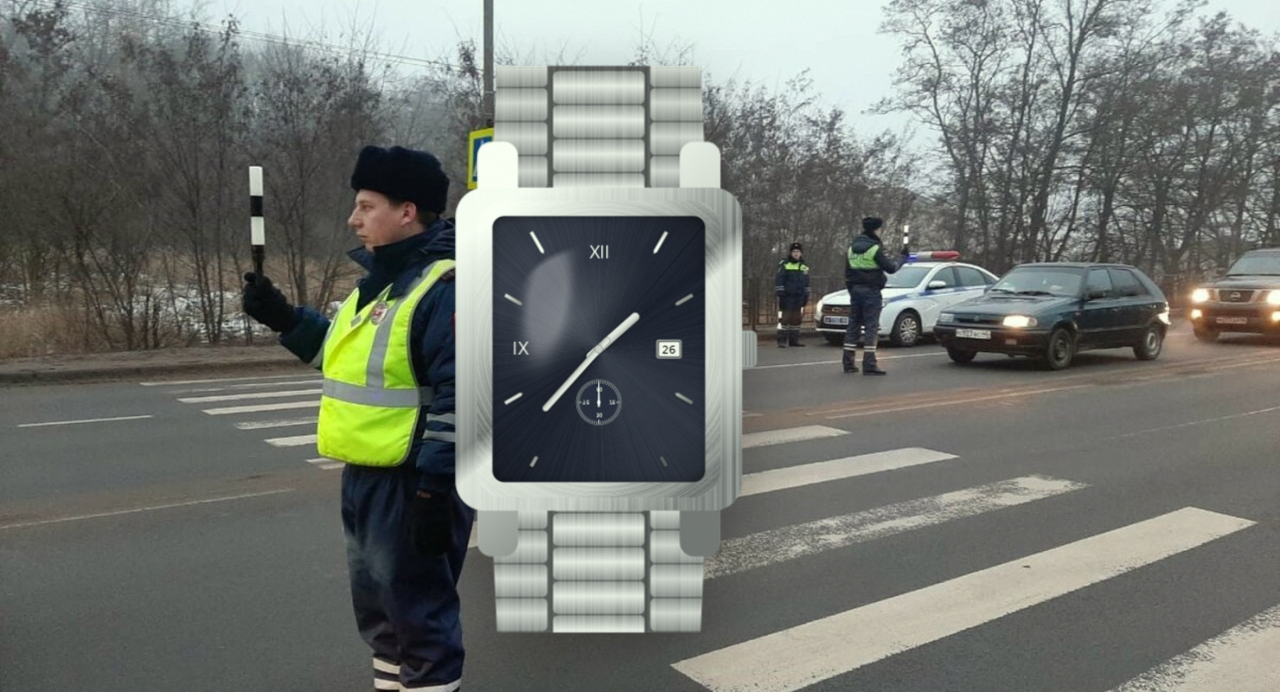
1:37
